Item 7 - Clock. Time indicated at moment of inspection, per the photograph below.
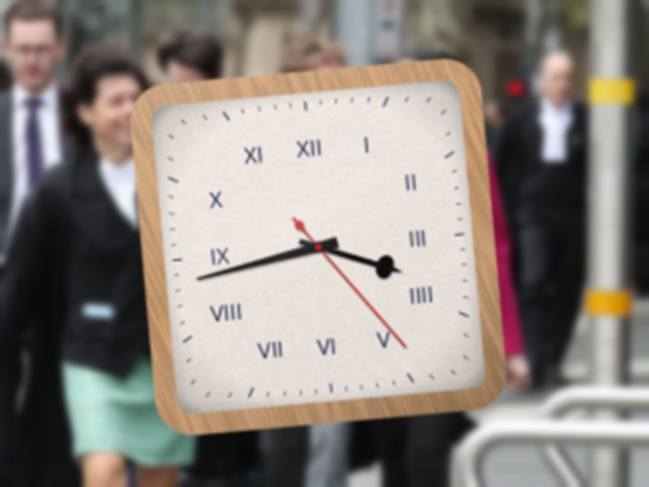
3:43:24
